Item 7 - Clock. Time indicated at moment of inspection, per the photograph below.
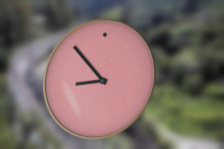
8:53
